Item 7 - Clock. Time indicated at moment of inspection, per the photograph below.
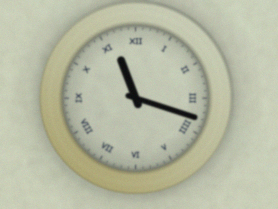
11:18
